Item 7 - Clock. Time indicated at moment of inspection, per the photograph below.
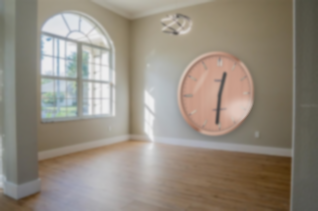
12:31
